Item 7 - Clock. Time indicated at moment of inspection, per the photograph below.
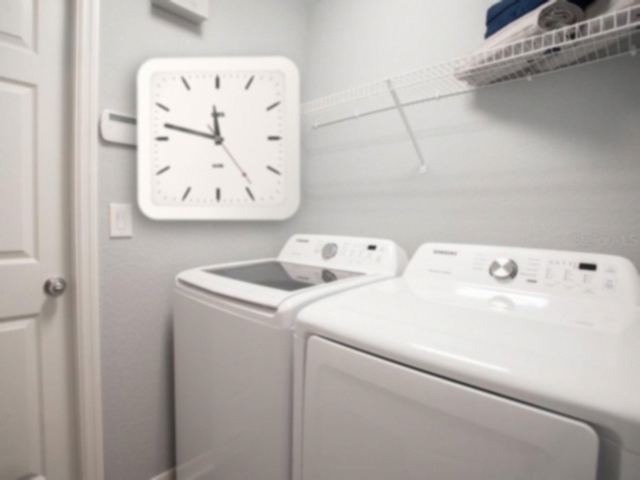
11:47:24
